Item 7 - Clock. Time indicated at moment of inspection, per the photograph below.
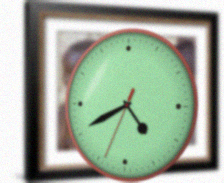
4:40:34
